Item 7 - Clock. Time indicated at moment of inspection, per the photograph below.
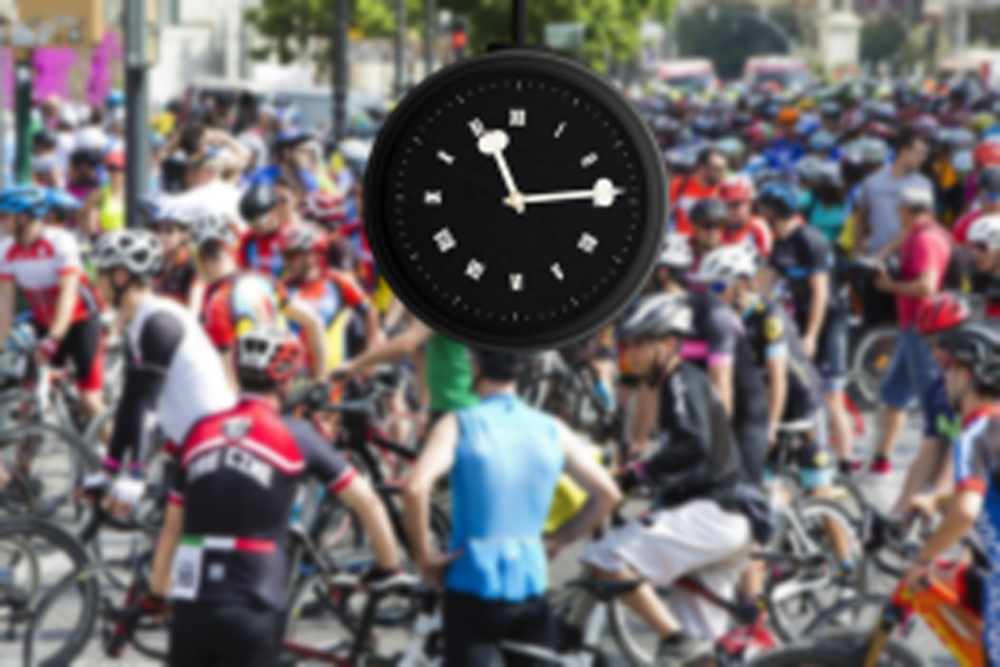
11:14
